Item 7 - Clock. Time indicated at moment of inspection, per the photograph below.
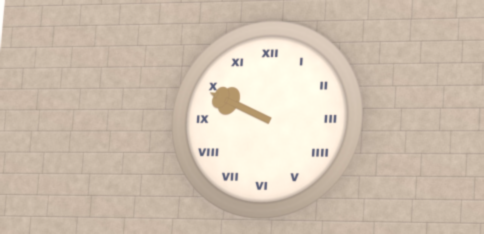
9:49
